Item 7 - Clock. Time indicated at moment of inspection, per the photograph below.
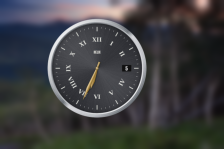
6:34
